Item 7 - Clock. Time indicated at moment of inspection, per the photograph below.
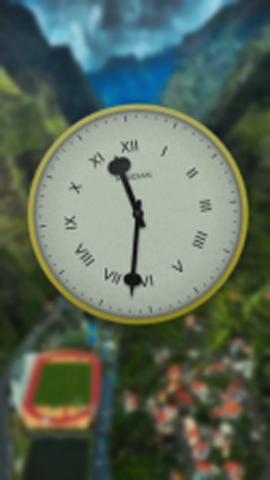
11:32
